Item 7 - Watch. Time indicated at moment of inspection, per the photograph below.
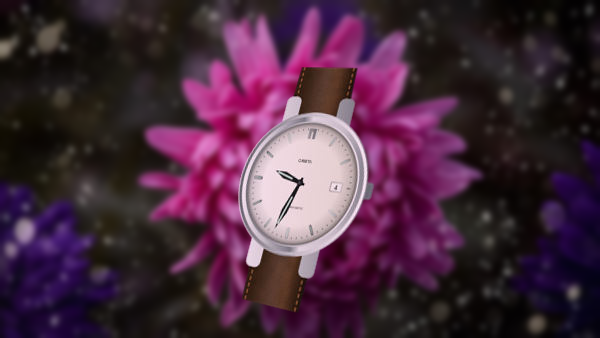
9:33
